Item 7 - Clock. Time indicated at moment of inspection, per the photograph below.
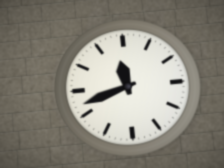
11:42
